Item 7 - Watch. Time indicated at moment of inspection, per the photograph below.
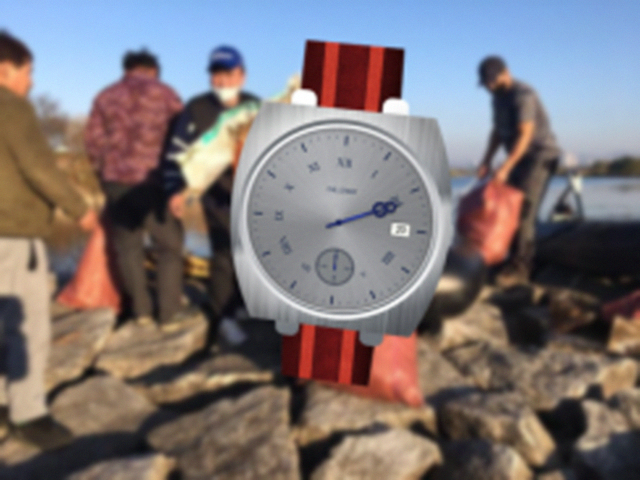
2:11
